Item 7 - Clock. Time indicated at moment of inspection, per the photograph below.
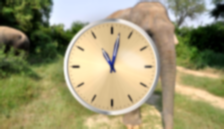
11:02
